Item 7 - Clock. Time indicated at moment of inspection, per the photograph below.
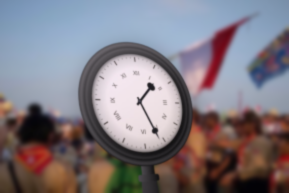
1:26
